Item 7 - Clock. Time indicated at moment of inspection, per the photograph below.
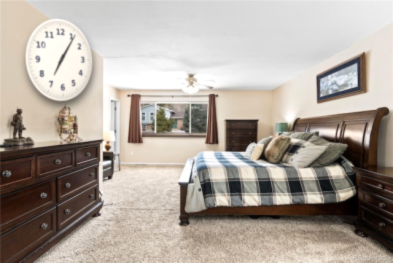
7:06
